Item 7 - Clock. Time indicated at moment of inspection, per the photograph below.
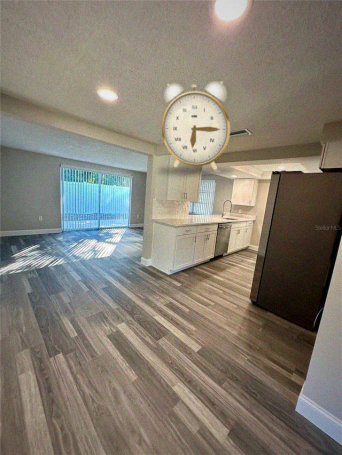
6:15
